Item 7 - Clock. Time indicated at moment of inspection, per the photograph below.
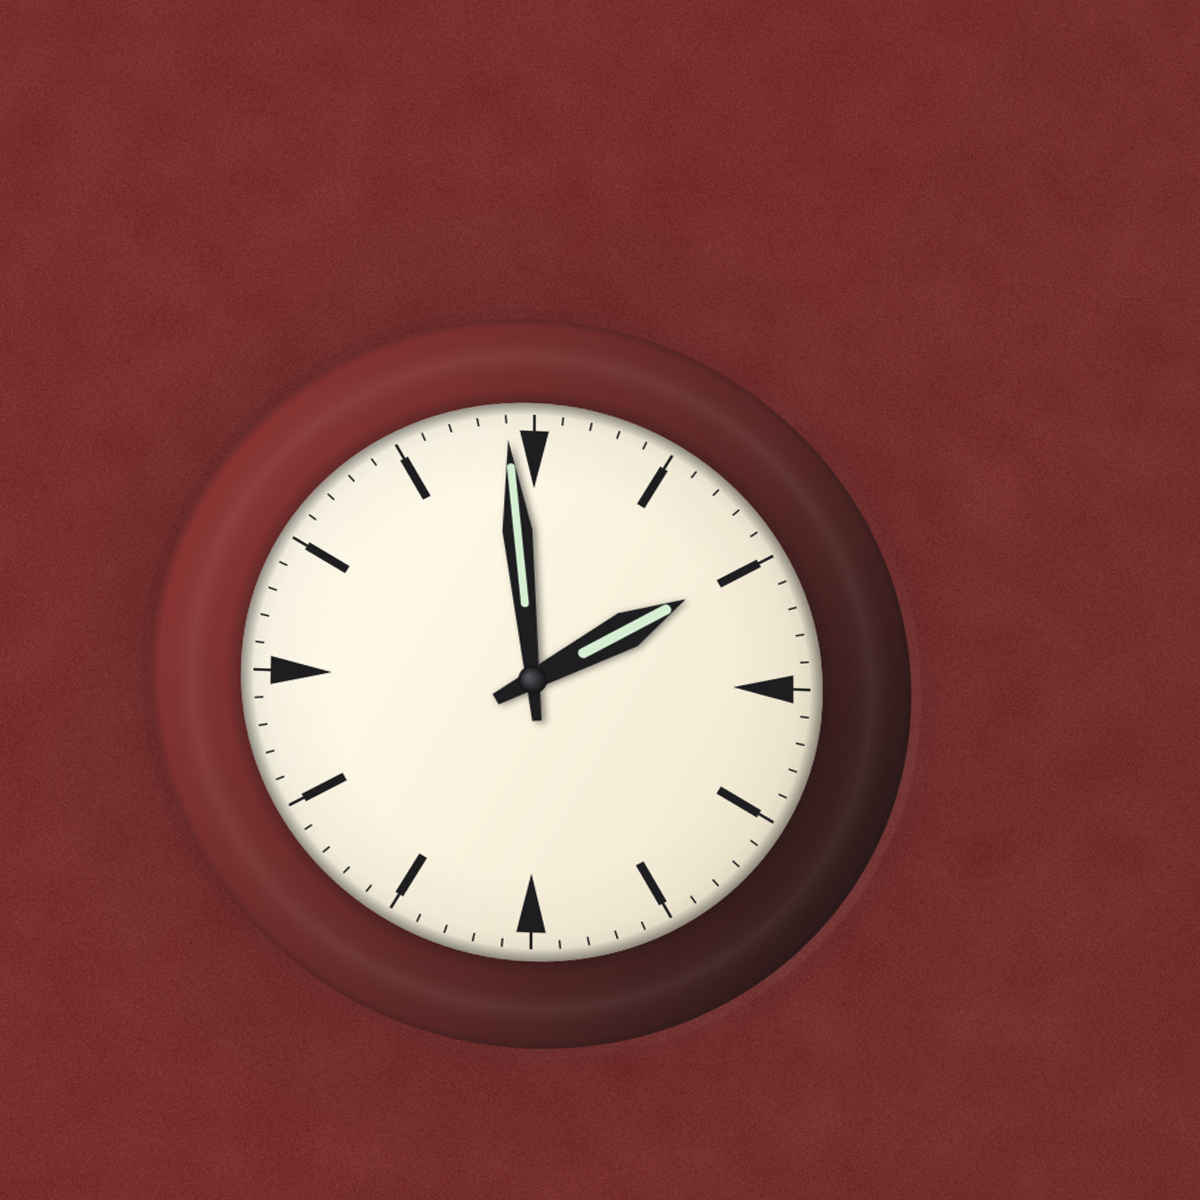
1:59
